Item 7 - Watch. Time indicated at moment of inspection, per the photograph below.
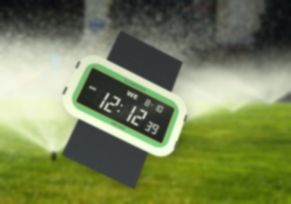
12:12
